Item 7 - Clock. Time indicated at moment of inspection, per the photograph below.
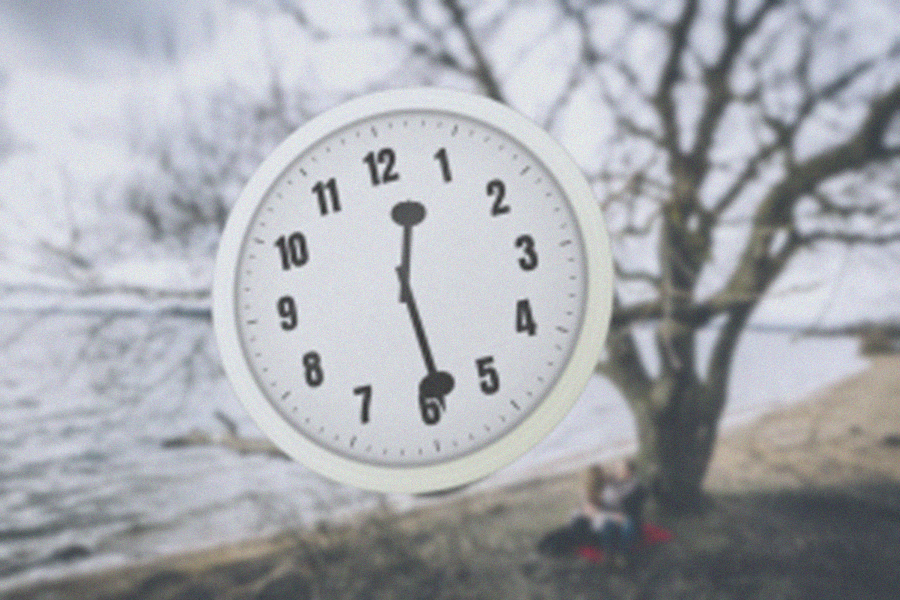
12:29
